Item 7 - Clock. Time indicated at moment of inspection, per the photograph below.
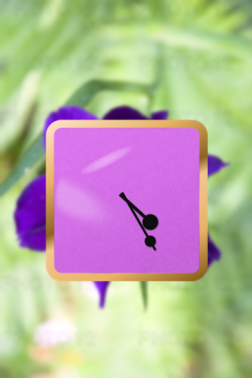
4:25
